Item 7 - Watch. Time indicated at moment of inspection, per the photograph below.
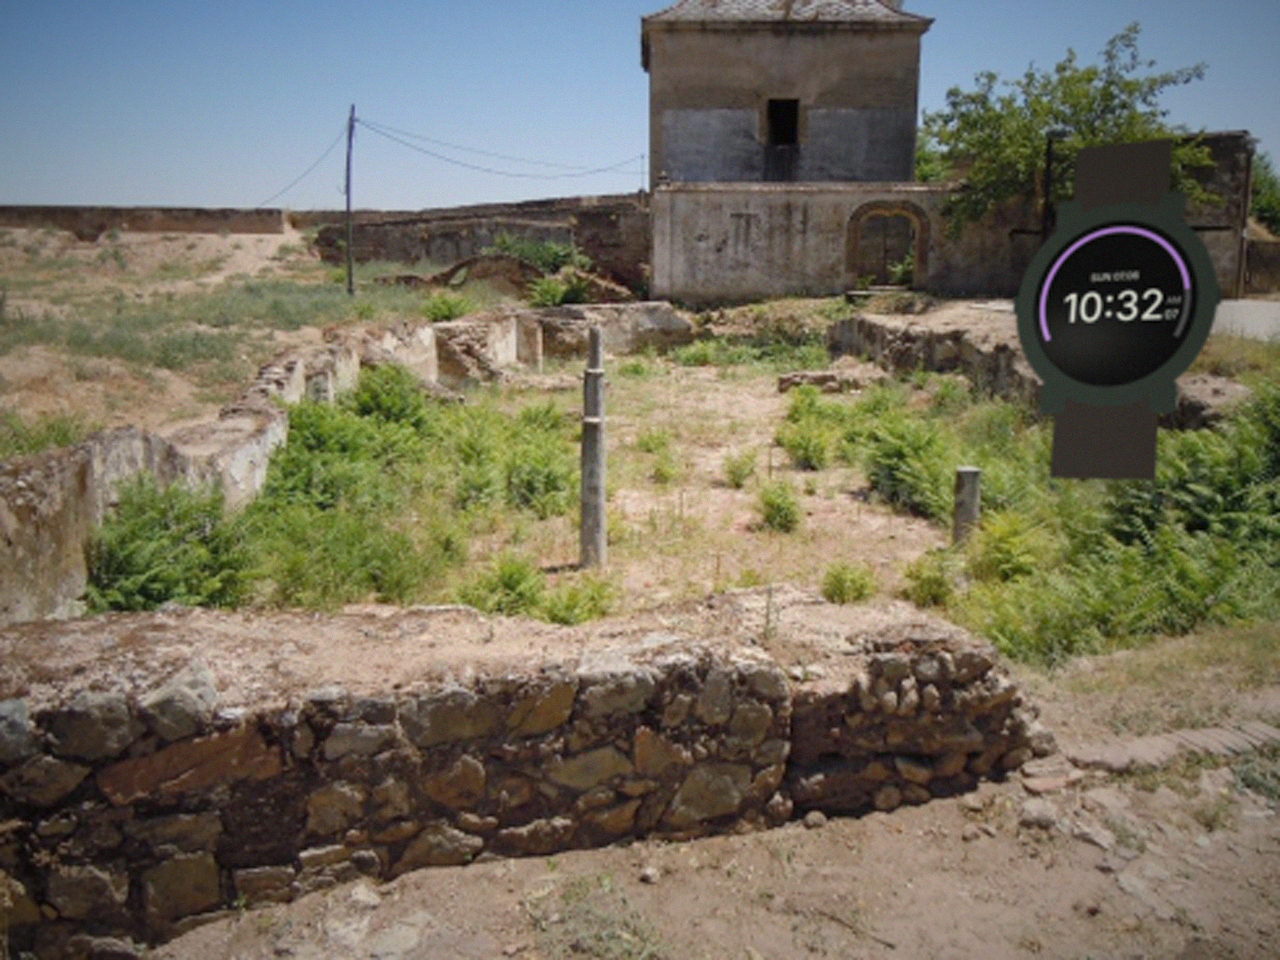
10:32
